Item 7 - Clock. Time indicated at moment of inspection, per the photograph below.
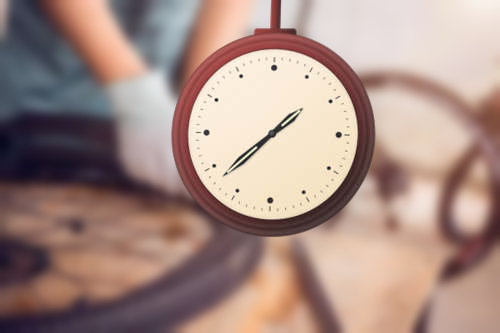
1:38
